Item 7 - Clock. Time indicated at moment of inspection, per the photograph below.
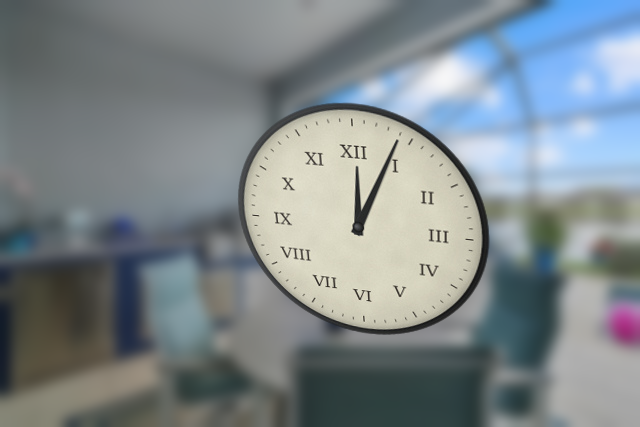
12:04
